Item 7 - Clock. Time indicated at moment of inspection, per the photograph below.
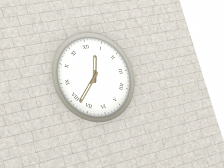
12:38
